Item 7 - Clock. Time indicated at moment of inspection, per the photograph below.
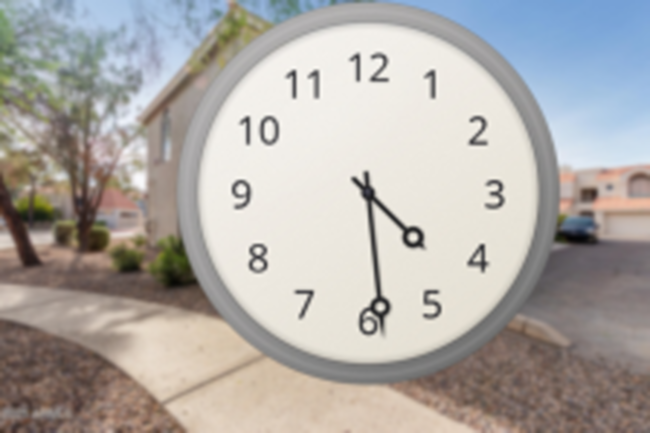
4:29
